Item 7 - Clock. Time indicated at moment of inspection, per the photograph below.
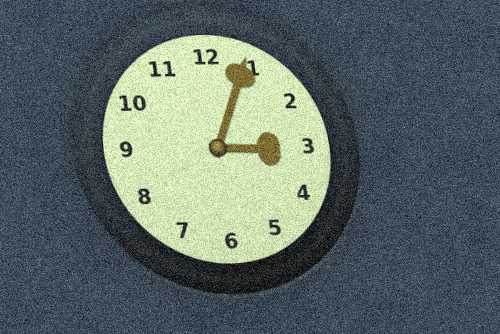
3:04
